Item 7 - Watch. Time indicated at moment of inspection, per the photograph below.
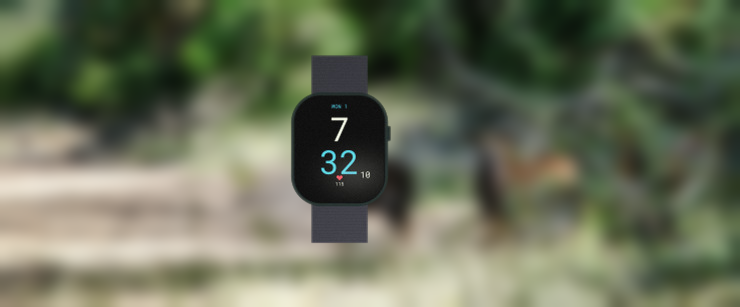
7:32:10
